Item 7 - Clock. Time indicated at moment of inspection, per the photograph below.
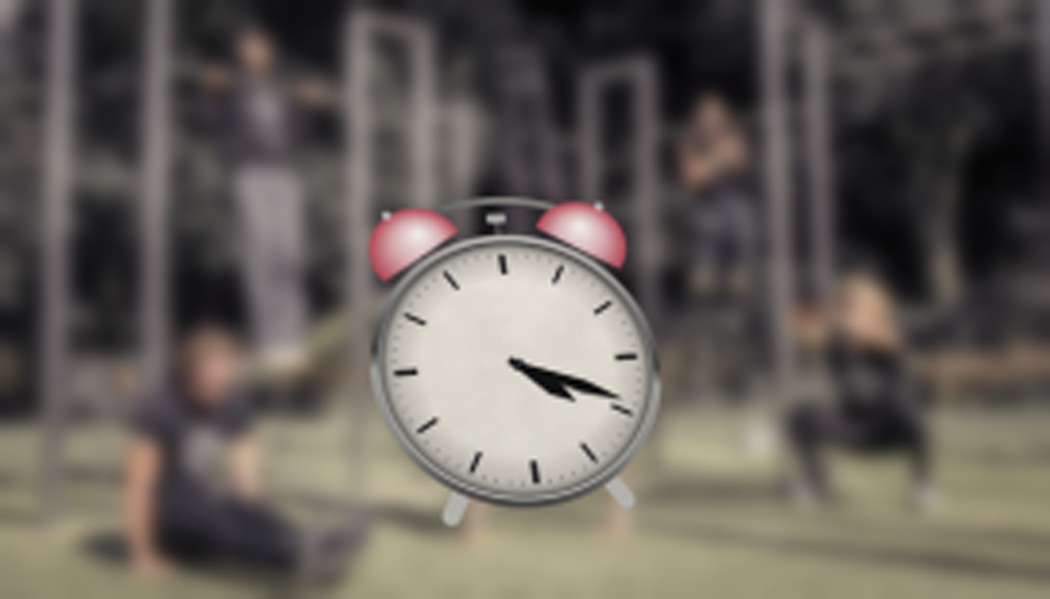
4:19
